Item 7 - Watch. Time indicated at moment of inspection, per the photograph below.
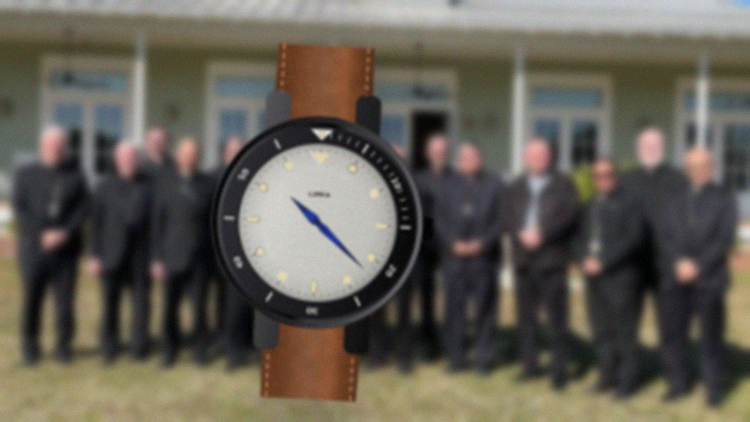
10:22
